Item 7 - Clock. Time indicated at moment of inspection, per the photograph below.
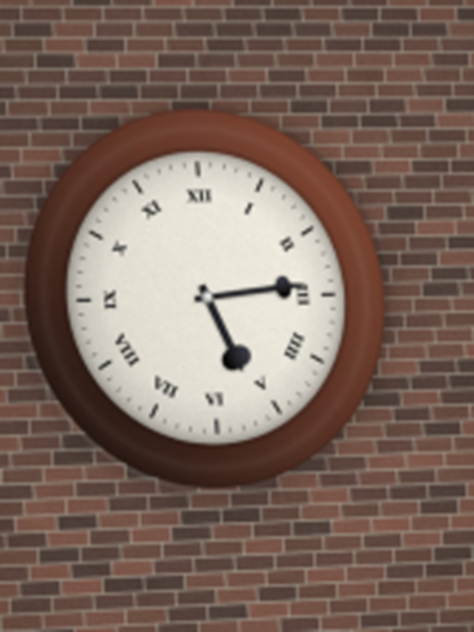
5:14
